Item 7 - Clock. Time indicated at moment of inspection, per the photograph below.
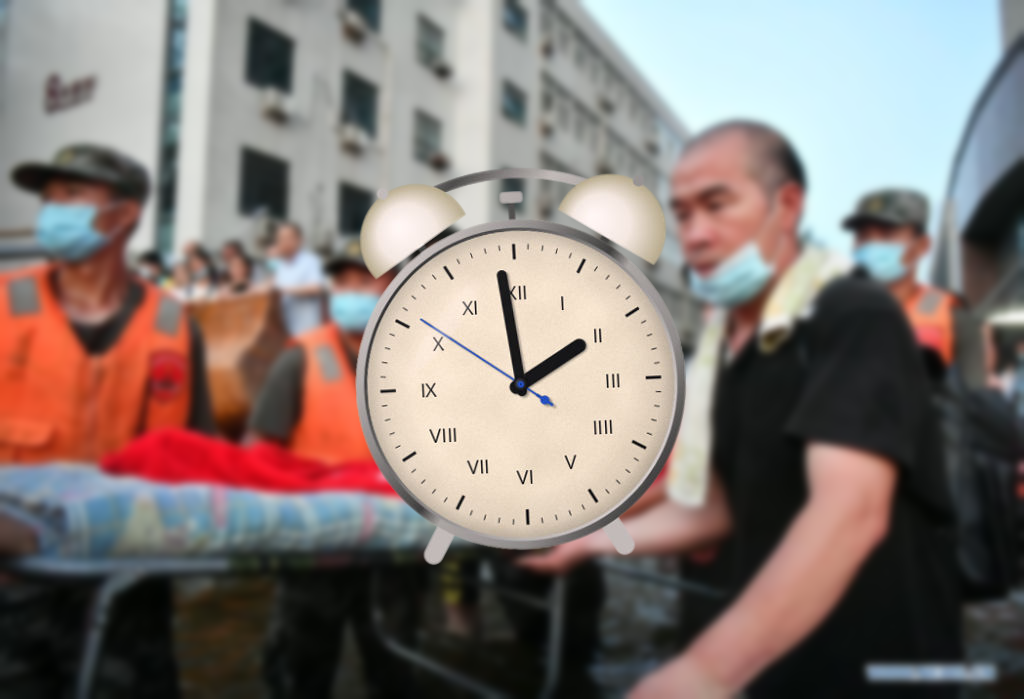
1:58:51
